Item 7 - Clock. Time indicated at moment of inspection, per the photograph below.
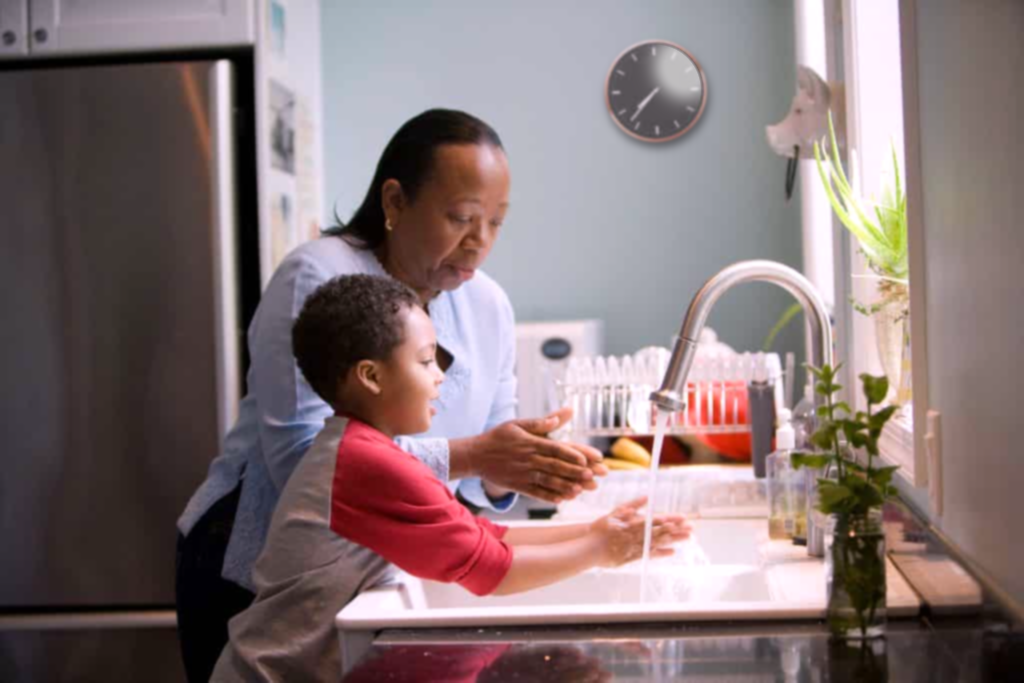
7:37
